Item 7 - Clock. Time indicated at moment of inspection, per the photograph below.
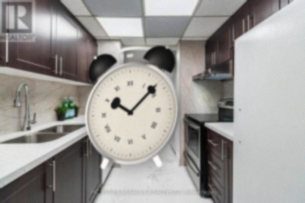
10:08
